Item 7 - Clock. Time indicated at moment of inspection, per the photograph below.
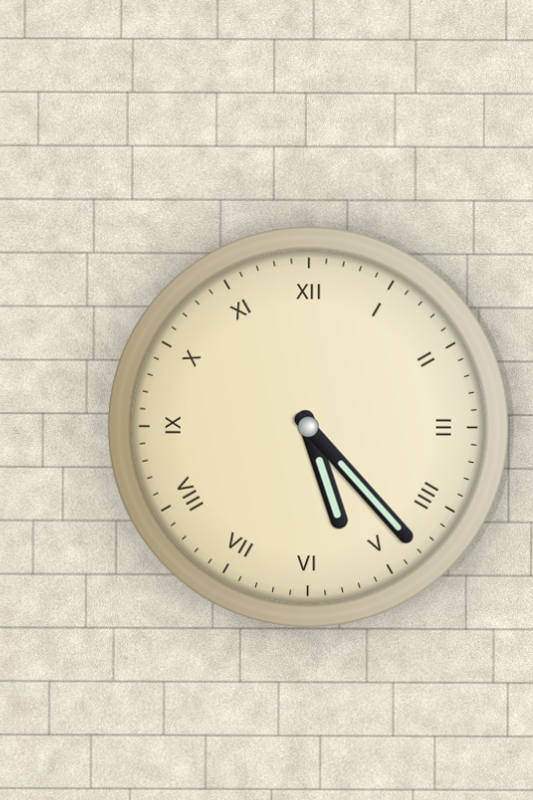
5:23
